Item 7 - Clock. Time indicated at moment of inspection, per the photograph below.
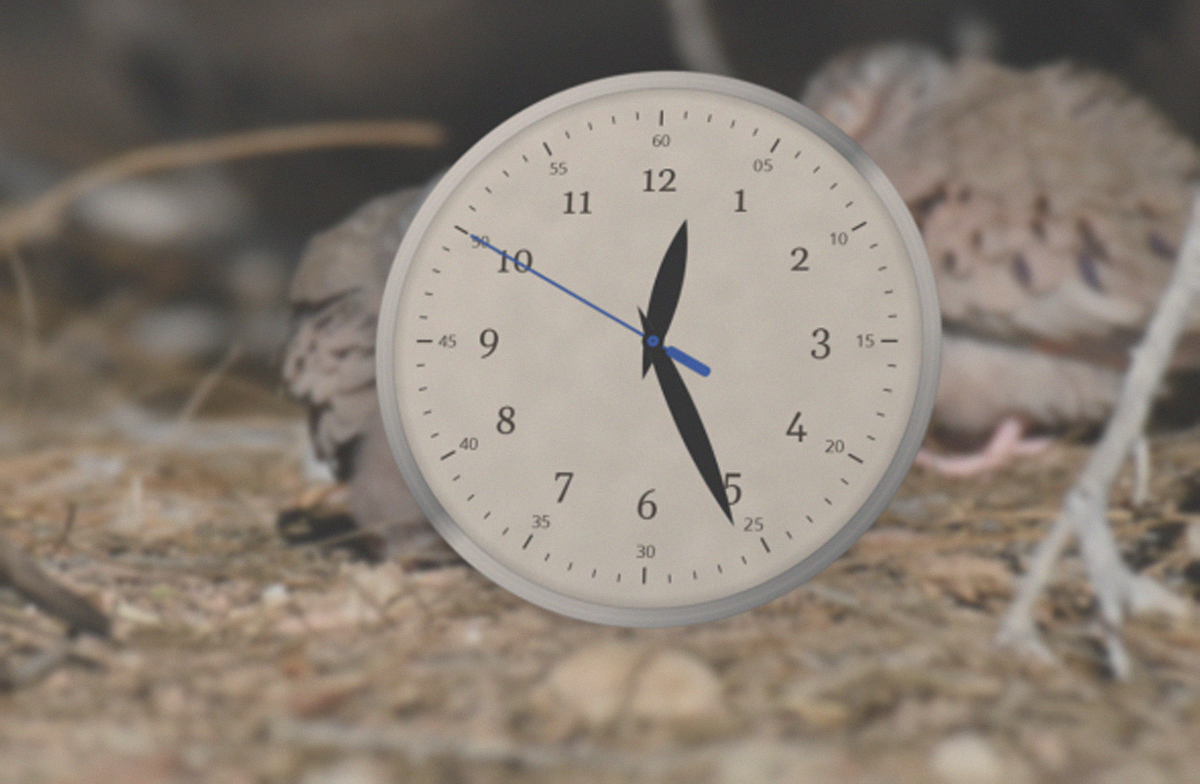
12:25:50
